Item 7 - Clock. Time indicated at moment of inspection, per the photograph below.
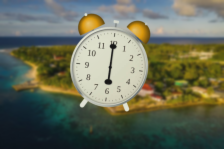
6:00
